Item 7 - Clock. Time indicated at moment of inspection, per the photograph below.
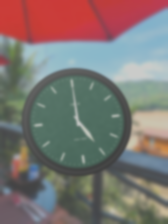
5:00
